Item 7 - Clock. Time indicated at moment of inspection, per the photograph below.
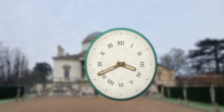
3:41
